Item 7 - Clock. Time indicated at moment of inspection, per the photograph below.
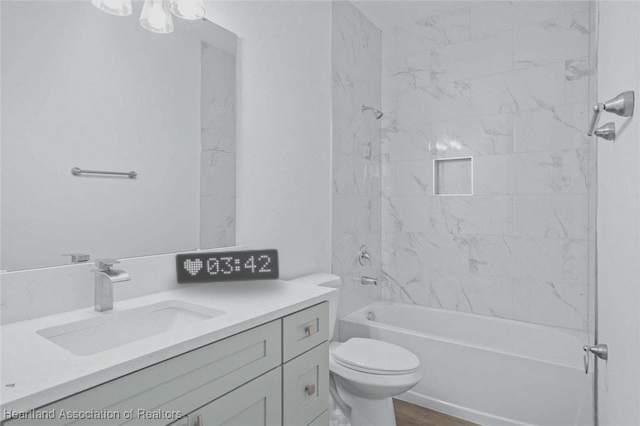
3:42
